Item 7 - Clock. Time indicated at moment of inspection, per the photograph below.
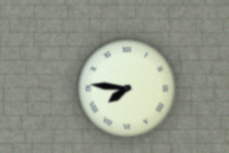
7:46
